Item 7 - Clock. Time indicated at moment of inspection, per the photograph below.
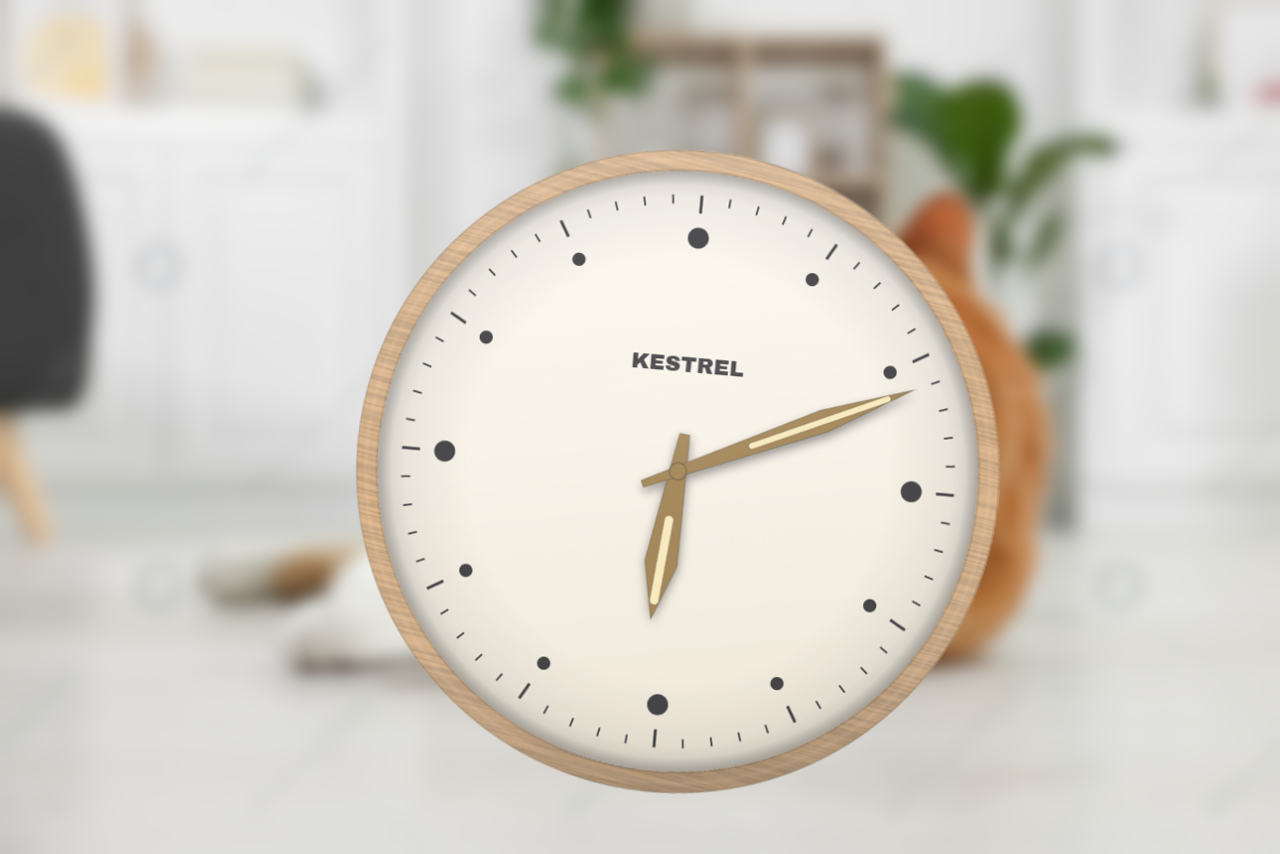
6:11
